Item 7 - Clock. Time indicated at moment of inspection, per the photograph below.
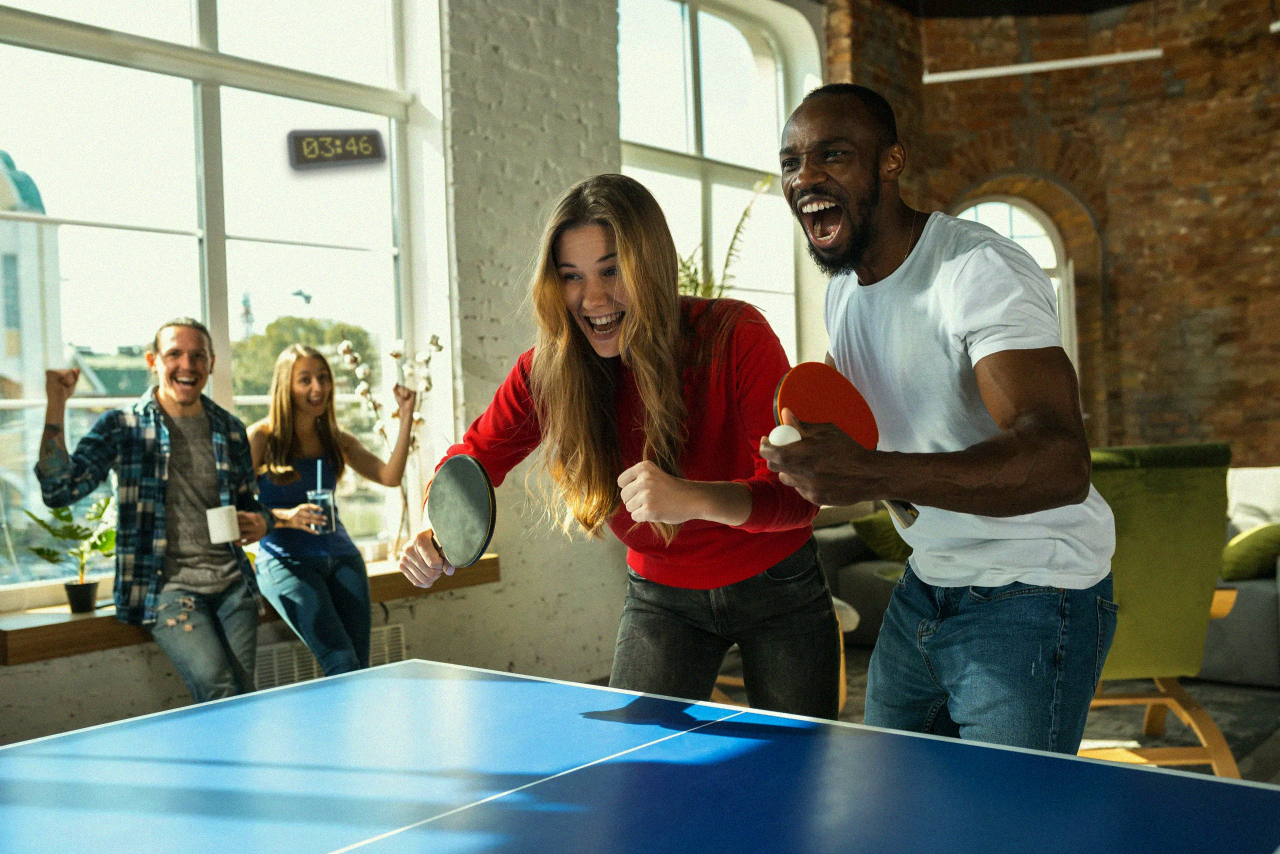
3:46
